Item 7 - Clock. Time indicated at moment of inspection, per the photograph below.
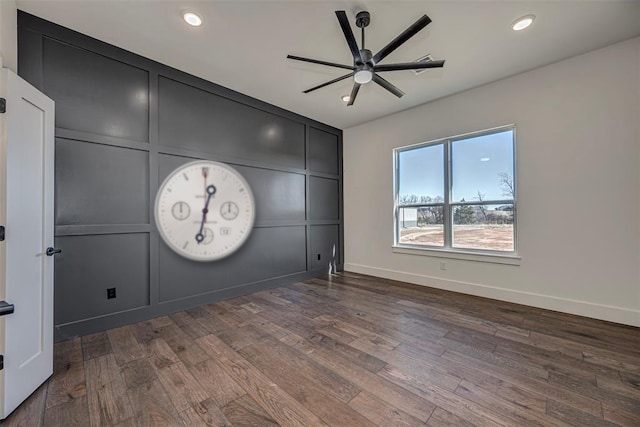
12:32
